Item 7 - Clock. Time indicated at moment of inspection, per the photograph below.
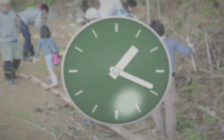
1:19
